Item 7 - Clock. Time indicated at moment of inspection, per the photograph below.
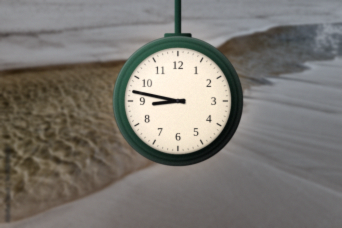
8:47
